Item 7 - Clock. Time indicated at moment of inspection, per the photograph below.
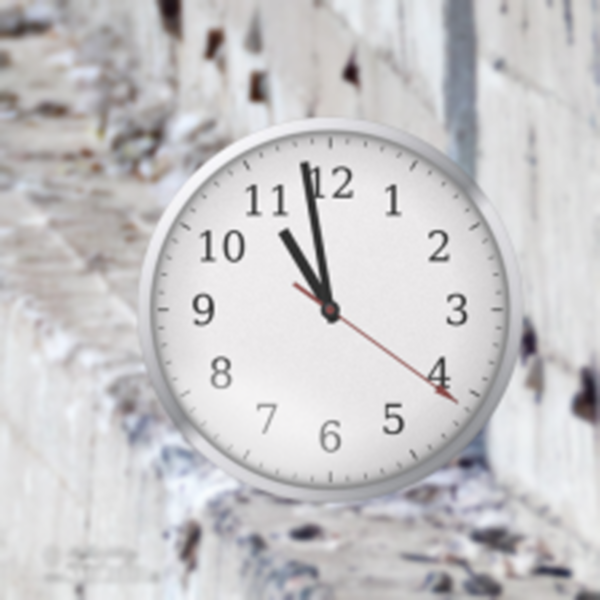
10:58:21
